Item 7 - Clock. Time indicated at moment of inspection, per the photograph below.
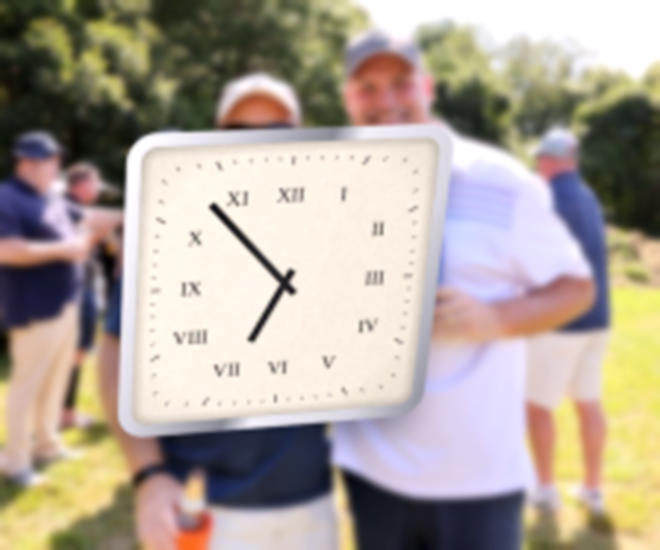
6:53
